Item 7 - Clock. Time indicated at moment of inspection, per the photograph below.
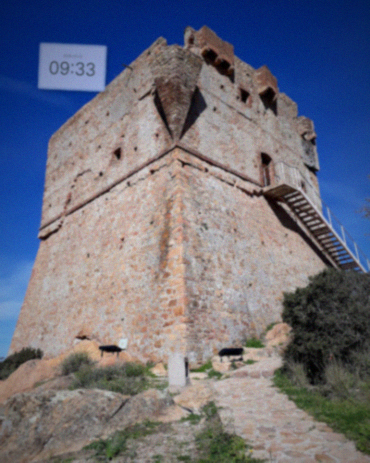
9:33
